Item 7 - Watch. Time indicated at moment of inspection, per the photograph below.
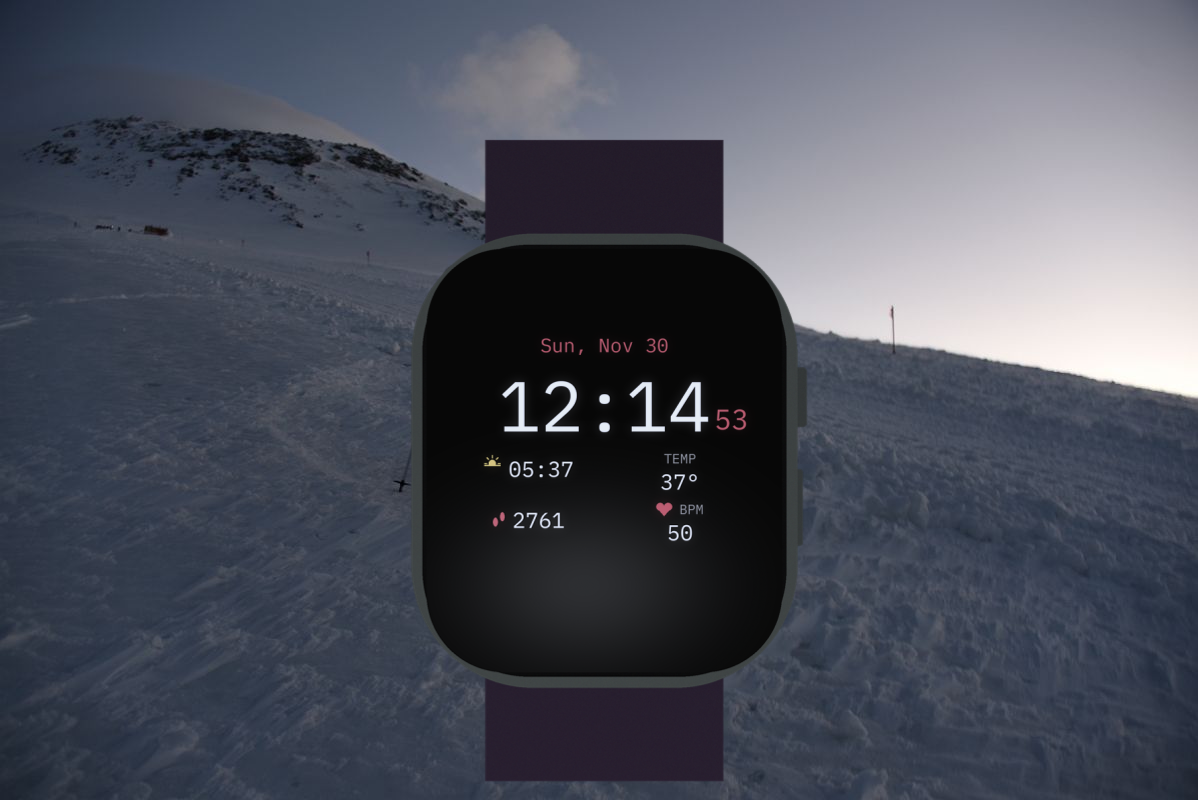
12:14:53
